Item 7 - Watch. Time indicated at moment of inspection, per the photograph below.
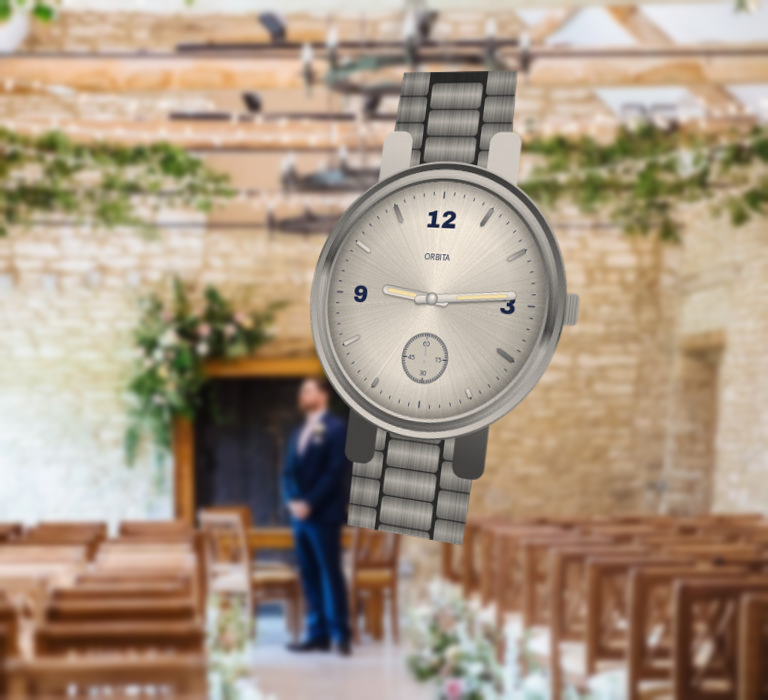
9:14
